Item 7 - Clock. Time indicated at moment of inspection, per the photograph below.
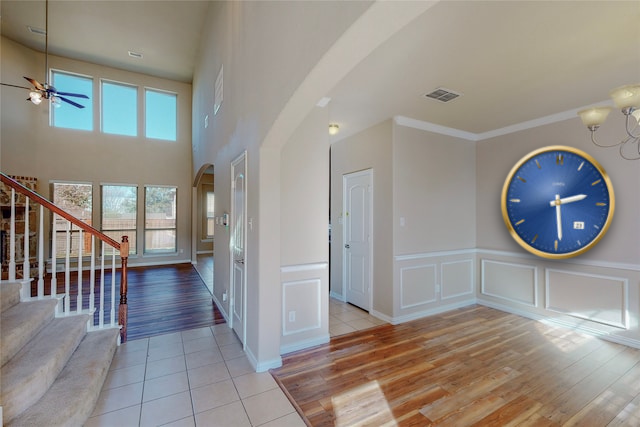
2:29
